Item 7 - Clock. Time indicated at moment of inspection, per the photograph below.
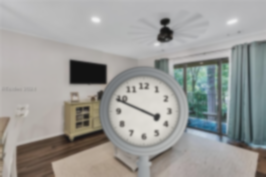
3:49
